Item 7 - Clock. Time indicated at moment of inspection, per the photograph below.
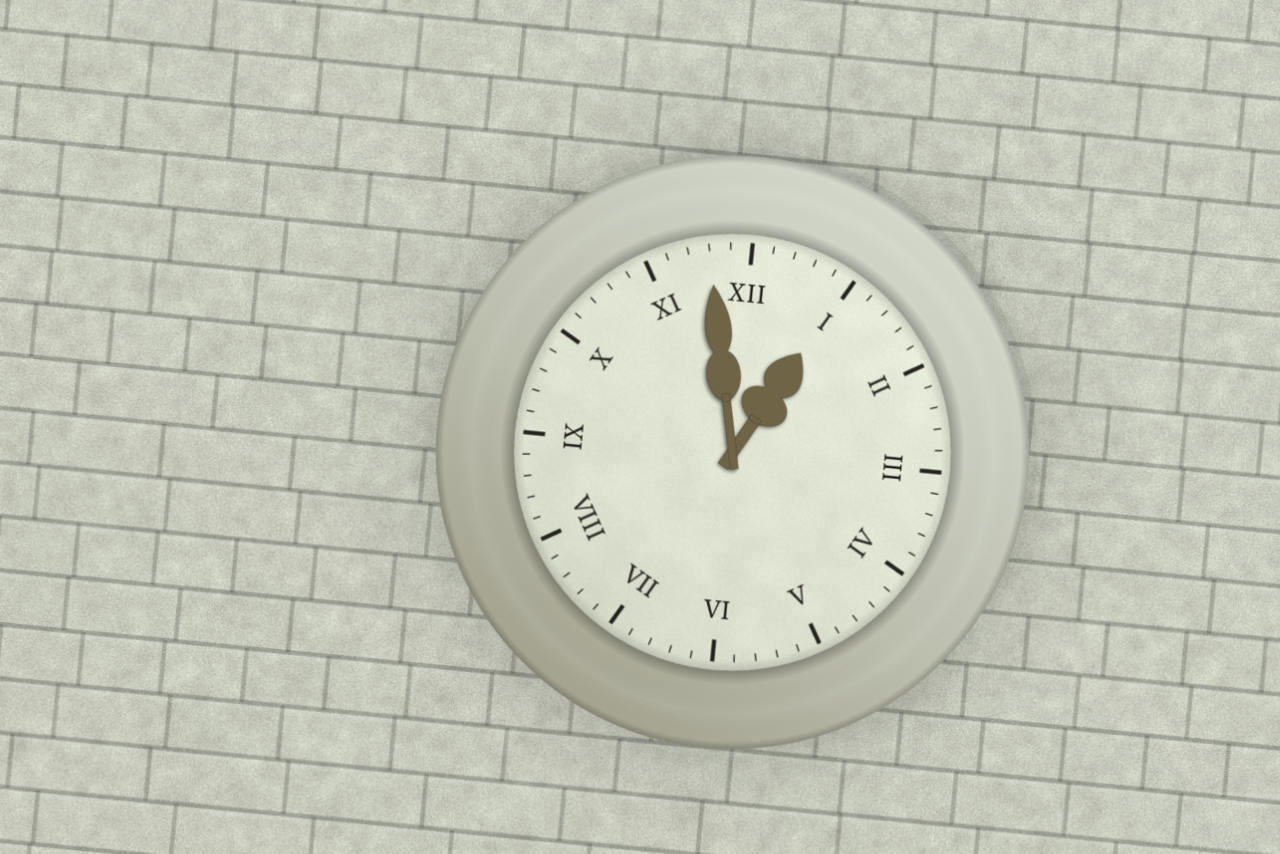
12:58
